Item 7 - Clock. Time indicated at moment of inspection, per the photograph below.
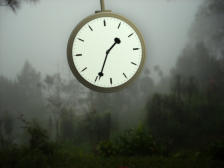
1:34
